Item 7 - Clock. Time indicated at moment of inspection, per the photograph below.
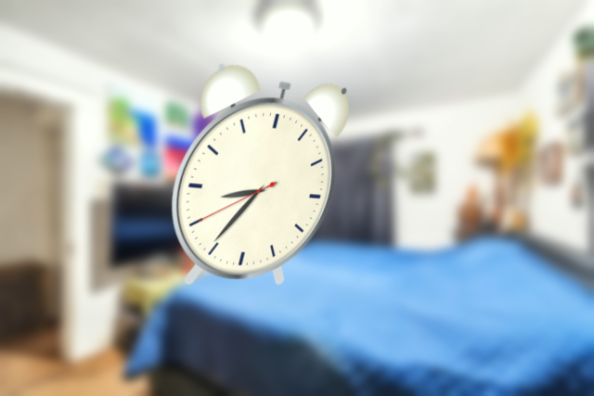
8:35:40
